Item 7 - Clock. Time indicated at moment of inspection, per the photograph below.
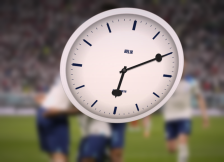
6:10
